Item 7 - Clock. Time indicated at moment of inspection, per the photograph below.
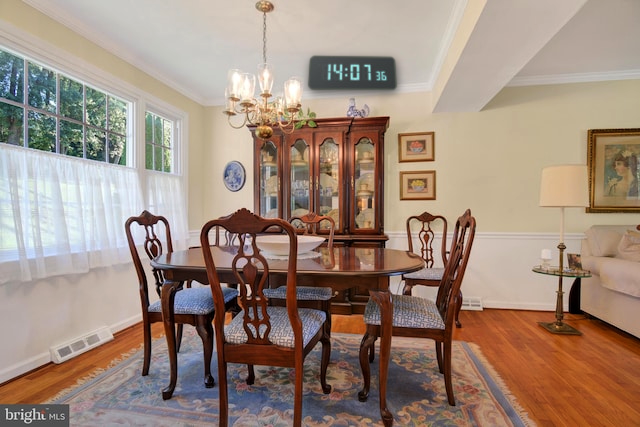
14:07
